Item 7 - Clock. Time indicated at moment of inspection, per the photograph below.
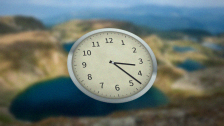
3:23
